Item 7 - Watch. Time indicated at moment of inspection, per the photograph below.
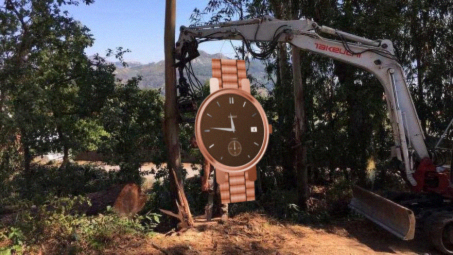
11:46
